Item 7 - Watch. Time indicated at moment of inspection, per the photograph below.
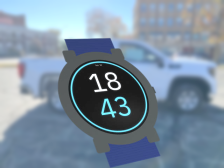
18:43
